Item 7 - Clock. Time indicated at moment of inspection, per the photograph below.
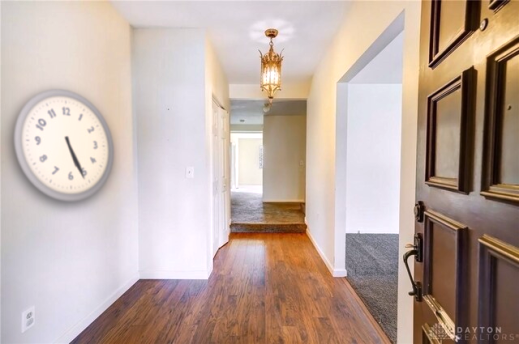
5:26
